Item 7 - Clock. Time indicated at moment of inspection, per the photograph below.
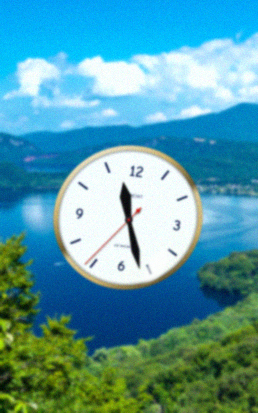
11:26:36
